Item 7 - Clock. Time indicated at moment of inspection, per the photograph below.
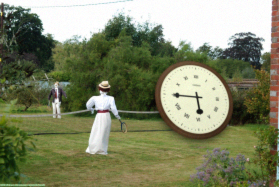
5:45
